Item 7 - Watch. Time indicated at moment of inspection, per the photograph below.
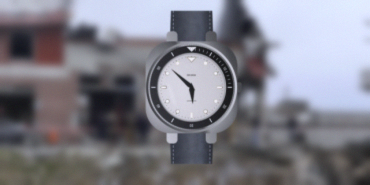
5:52
